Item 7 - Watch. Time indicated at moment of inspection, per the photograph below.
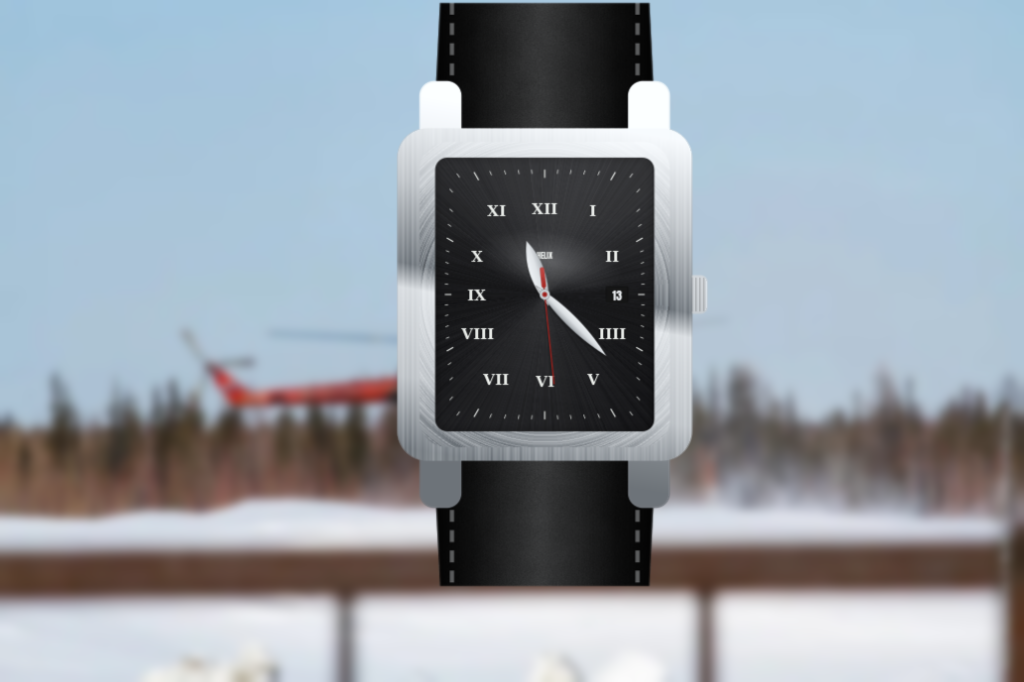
11:22:29
